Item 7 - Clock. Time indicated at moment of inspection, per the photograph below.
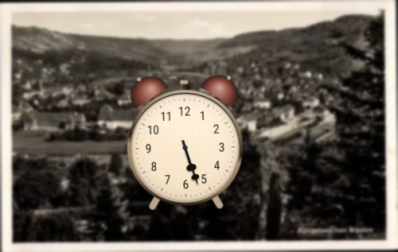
5:27
